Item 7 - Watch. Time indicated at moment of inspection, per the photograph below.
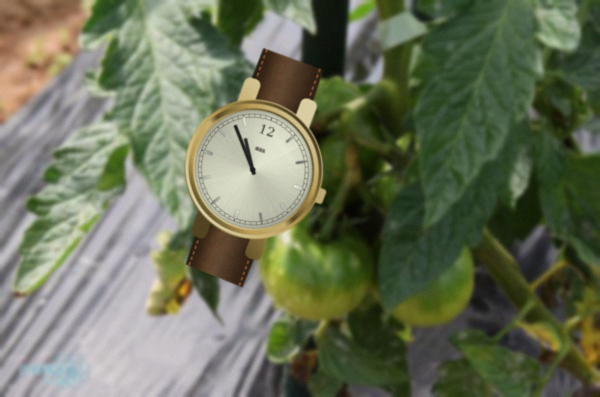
10:53
